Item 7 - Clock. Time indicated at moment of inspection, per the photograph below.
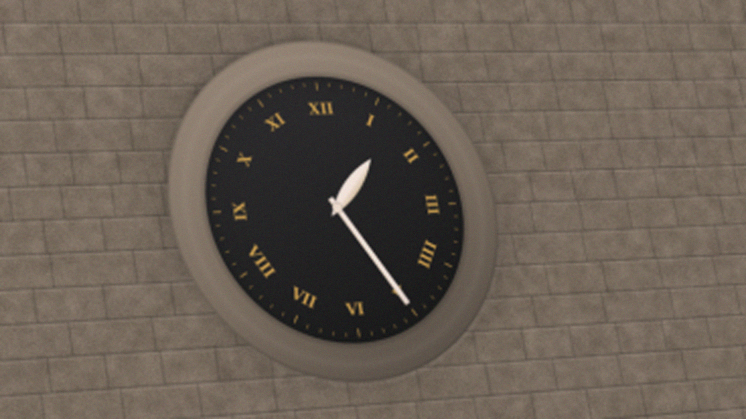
1:25
